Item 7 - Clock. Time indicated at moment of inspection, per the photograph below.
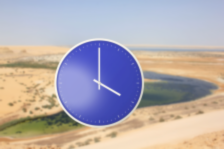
4:00
